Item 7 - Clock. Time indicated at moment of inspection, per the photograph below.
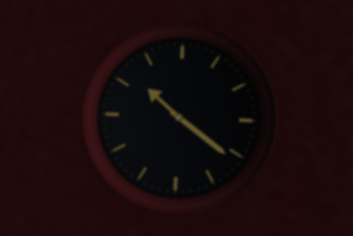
10:21
